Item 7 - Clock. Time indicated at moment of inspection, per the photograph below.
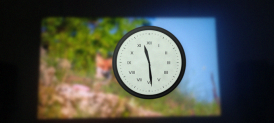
11:29
